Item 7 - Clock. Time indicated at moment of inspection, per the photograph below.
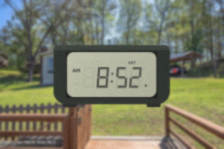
8:52
